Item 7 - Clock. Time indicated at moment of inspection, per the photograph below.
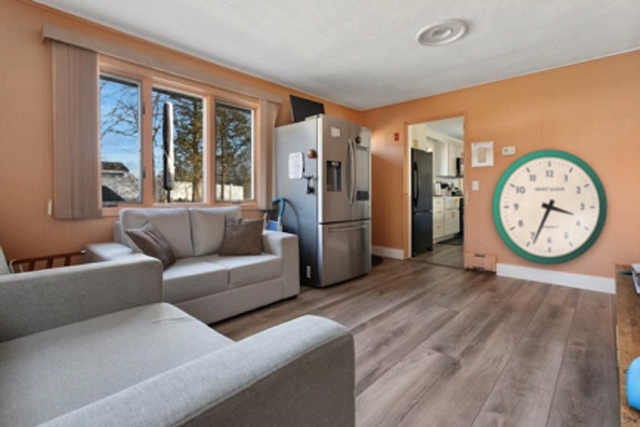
3:34
